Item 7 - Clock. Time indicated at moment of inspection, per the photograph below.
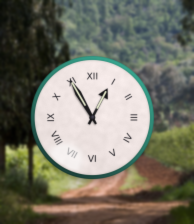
12:55
